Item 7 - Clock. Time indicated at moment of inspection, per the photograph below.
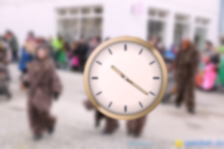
10:21
